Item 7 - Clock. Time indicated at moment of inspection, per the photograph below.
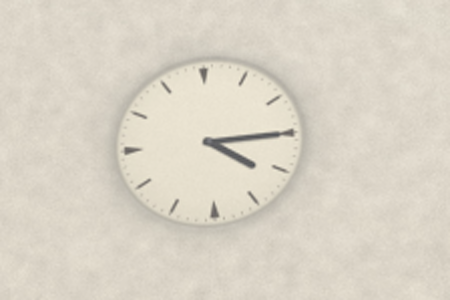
4:15
